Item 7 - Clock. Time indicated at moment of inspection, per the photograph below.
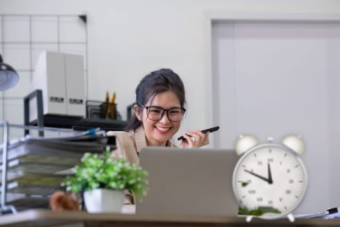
11:49
